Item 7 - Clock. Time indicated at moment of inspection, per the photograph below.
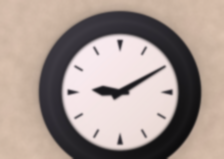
9:10
